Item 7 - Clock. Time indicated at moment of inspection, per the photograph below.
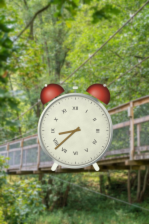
8:38
